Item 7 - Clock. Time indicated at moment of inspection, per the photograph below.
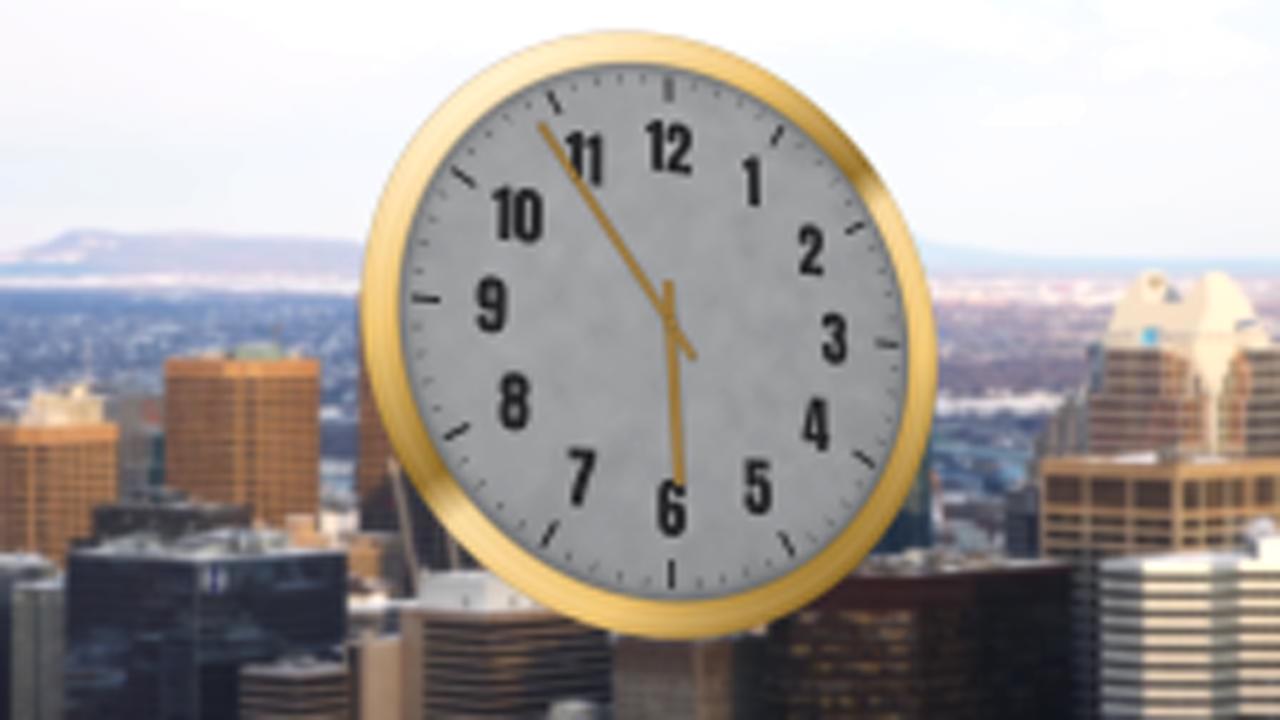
5:54
